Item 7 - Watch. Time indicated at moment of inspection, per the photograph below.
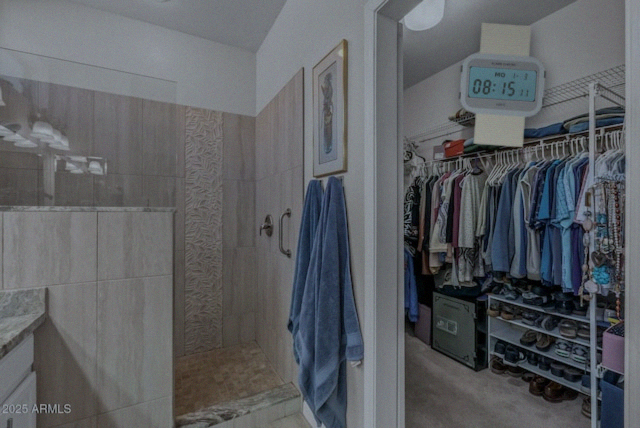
8:15
